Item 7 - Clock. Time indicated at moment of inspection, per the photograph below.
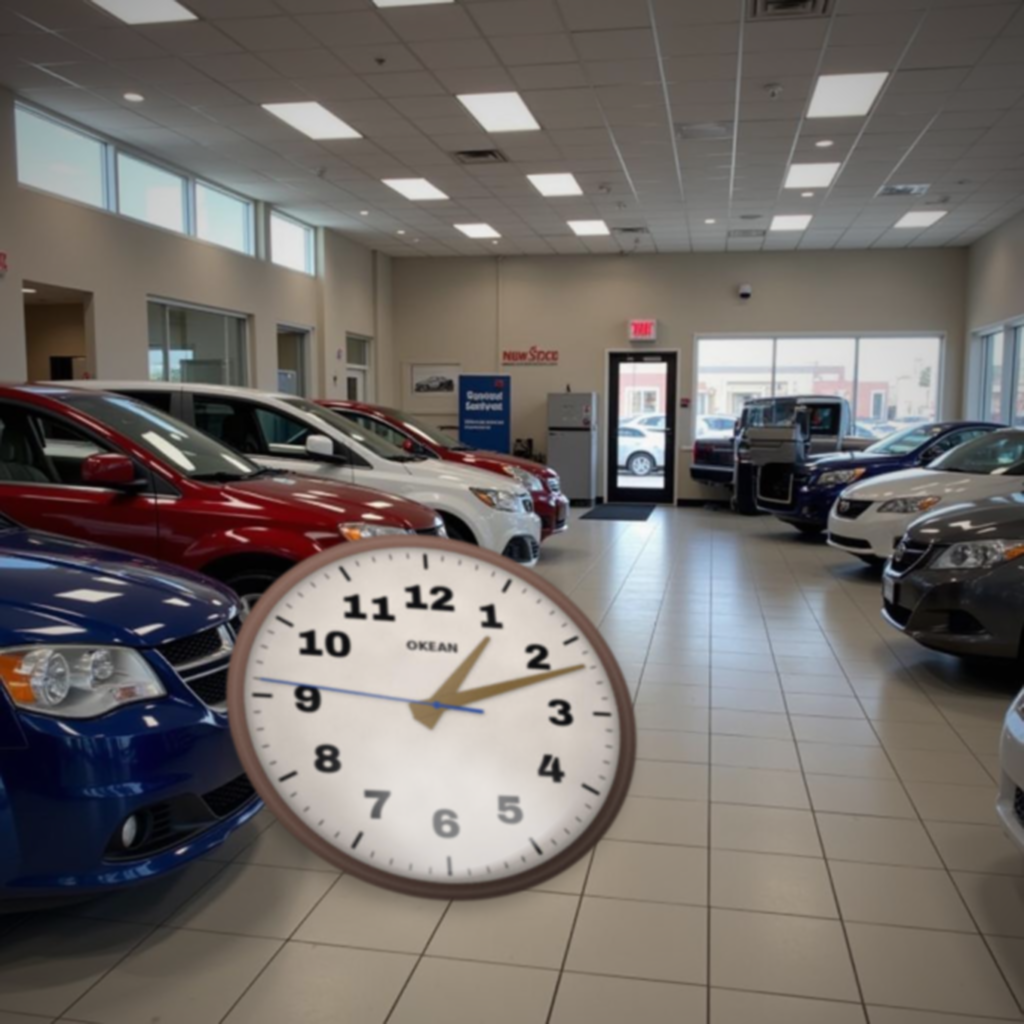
1:11:46
